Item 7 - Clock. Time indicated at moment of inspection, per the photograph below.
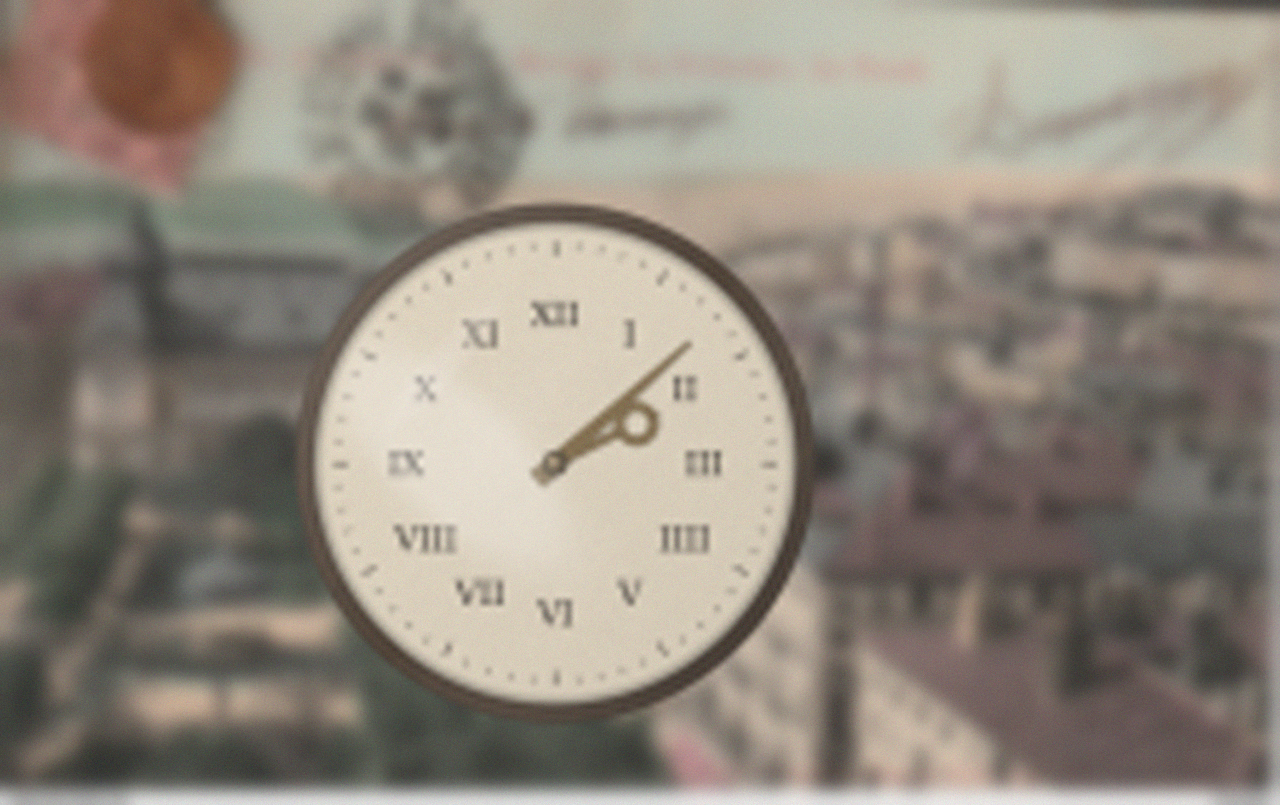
2:08
